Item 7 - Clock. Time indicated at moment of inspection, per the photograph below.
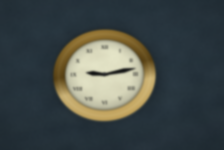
9:13
